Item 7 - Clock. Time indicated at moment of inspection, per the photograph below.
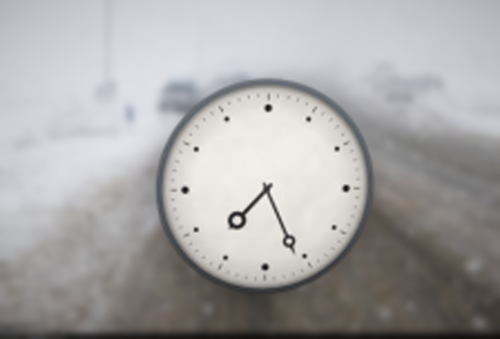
7:26
